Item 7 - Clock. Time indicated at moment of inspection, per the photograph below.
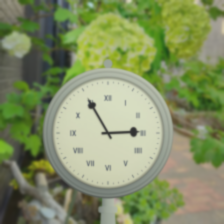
2:55
